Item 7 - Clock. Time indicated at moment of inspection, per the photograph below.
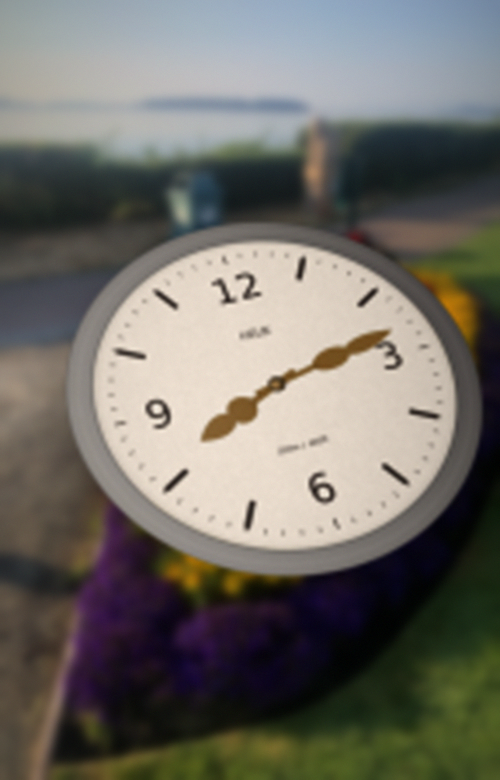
8:13
